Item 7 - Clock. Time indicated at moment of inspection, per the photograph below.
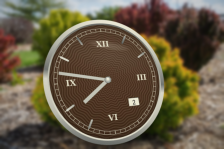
7:47
